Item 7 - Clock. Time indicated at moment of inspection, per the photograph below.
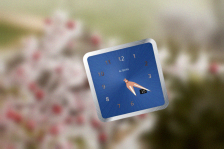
5:21
